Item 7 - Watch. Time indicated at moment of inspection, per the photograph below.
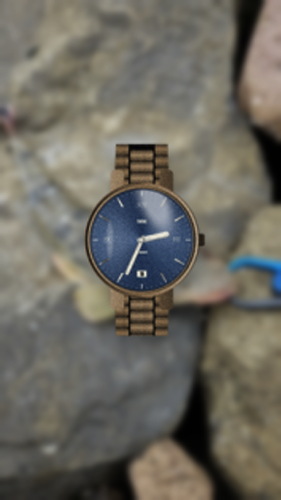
2:34
